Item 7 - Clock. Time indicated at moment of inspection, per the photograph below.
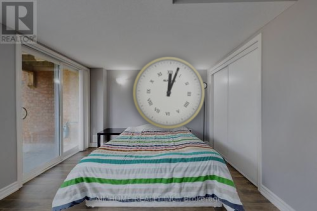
12:03
